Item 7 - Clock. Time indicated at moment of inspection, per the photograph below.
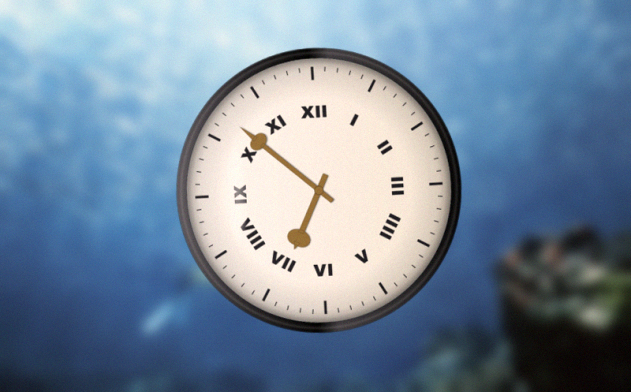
6:52
